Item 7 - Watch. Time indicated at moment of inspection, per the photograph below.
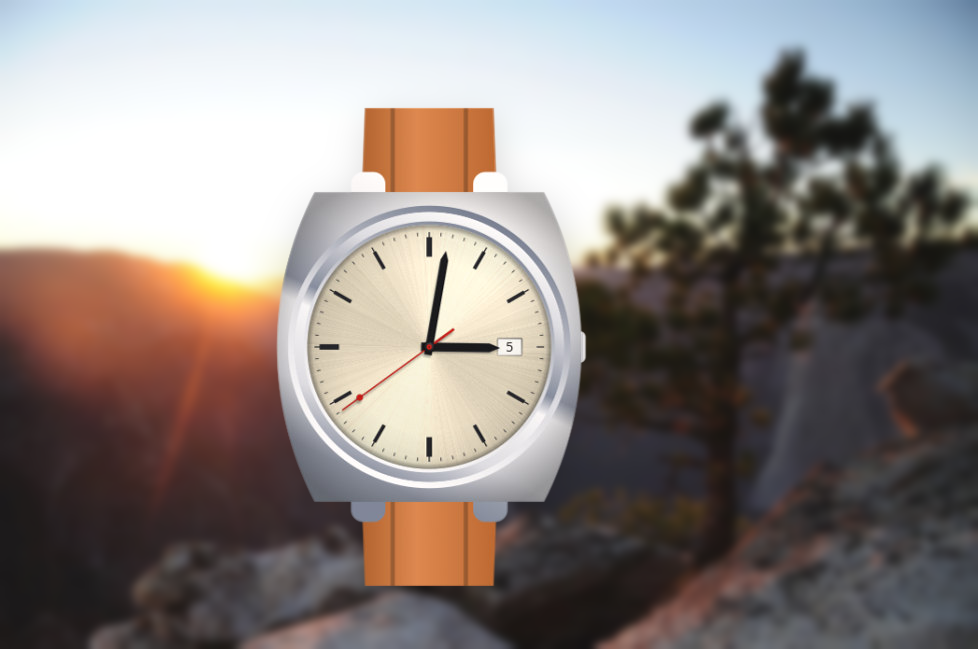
3:01:39
